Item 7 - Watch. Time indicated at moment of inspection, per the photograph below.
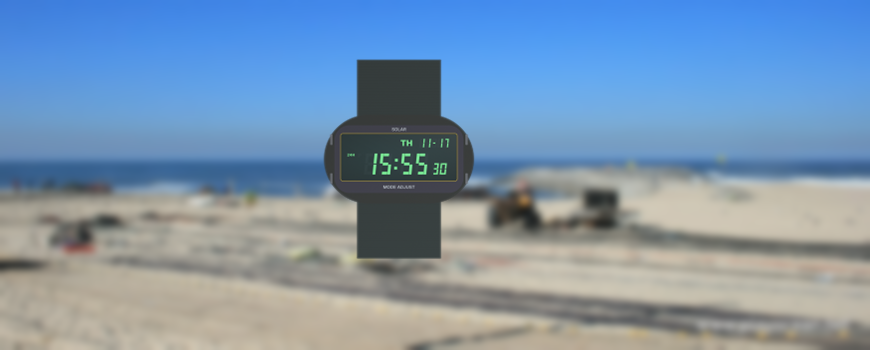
15:55:30
